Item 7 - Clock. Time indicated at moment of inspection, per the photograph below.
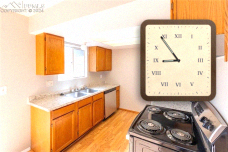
8:54
